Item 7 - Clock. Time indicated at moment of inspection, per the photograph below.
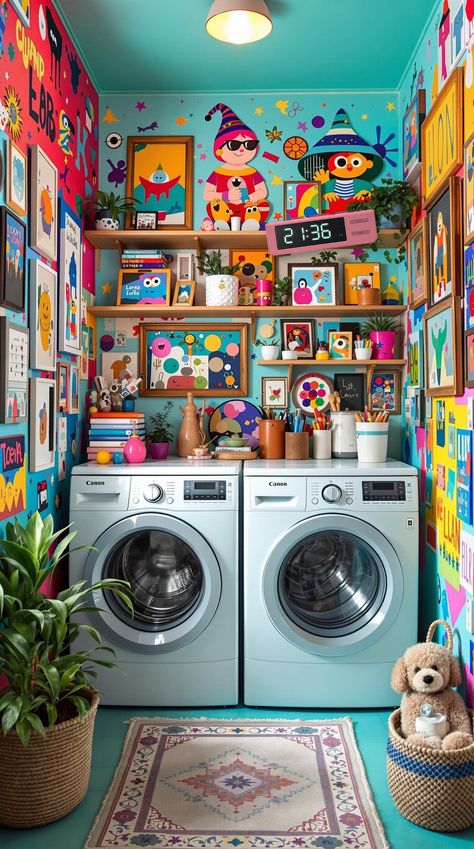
21:36
